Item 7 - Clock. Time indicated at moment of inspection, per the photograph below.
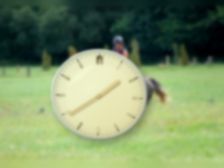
1:39
